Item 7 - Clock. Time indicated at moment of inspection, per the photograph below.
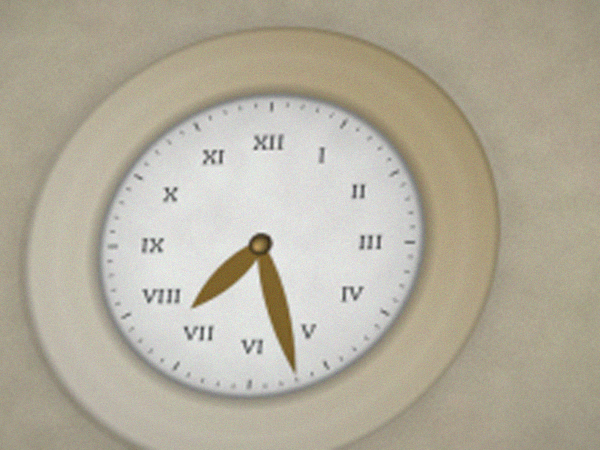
7:27
